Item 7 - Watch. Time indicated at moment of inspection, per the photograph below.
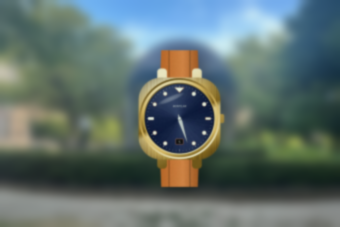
5:27
